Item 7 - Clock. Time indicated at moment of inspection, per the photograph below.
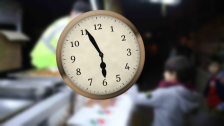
5:56
